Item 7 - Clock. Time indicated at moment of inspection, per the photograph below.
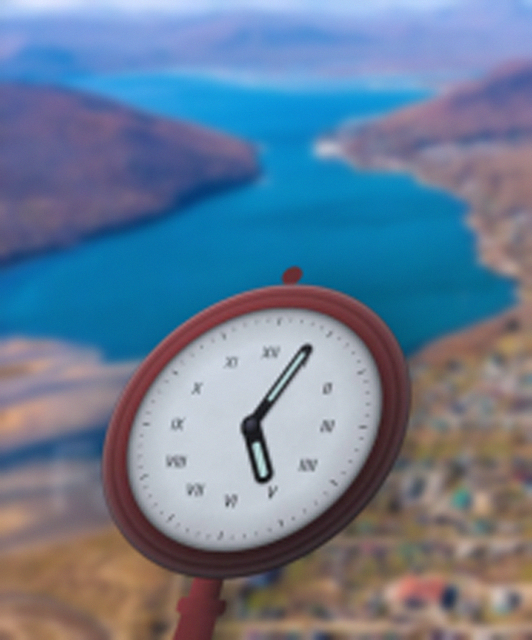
5:04
